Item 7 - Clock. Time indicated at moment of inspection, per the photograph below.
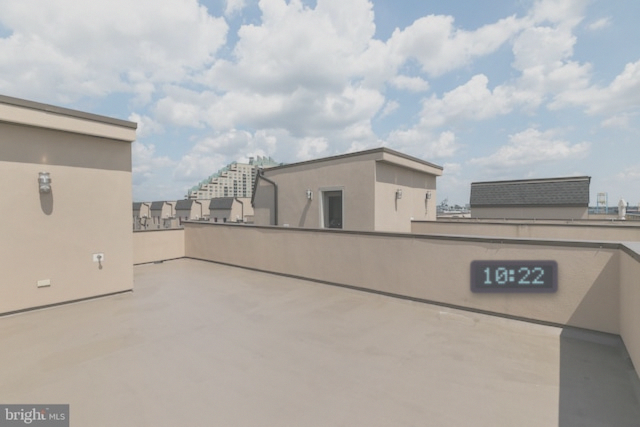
10:22
